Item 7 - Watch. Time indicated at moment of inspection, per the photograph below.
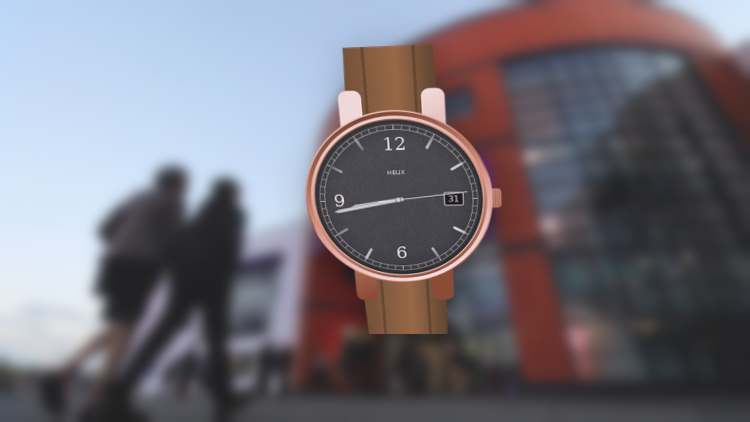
8:43:14
